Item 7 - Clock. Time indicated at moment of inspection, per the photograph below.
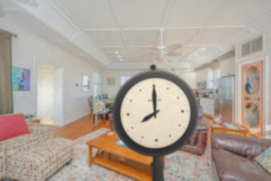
8:00
